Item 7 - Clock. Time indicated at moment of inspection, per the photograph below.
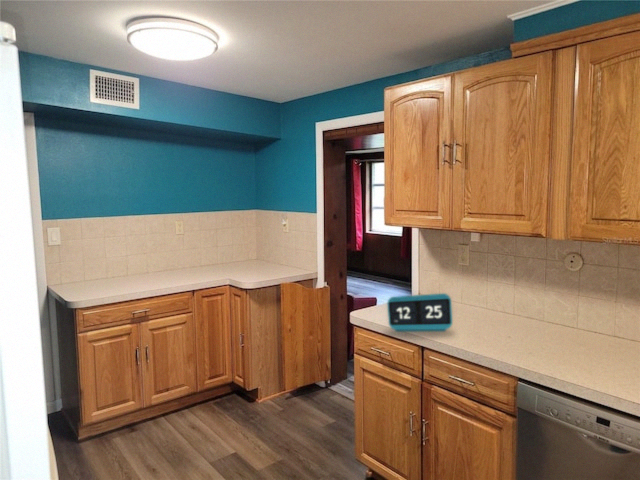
12:25
